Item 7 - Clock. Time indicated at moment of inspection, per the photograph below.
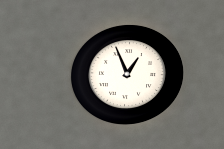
12:56
